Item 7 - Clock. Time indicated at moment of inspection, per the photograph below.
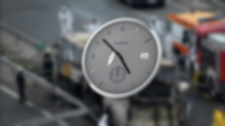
4:52
